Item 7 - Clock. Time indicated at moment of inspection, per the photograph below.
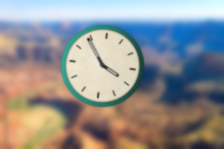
3:54
